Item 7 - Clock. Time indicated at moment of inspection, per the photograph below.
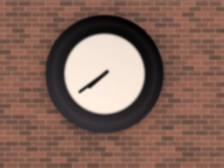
7:39
